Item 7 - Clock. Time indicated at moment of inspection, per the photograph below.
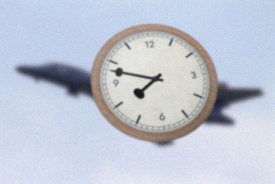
7:48
